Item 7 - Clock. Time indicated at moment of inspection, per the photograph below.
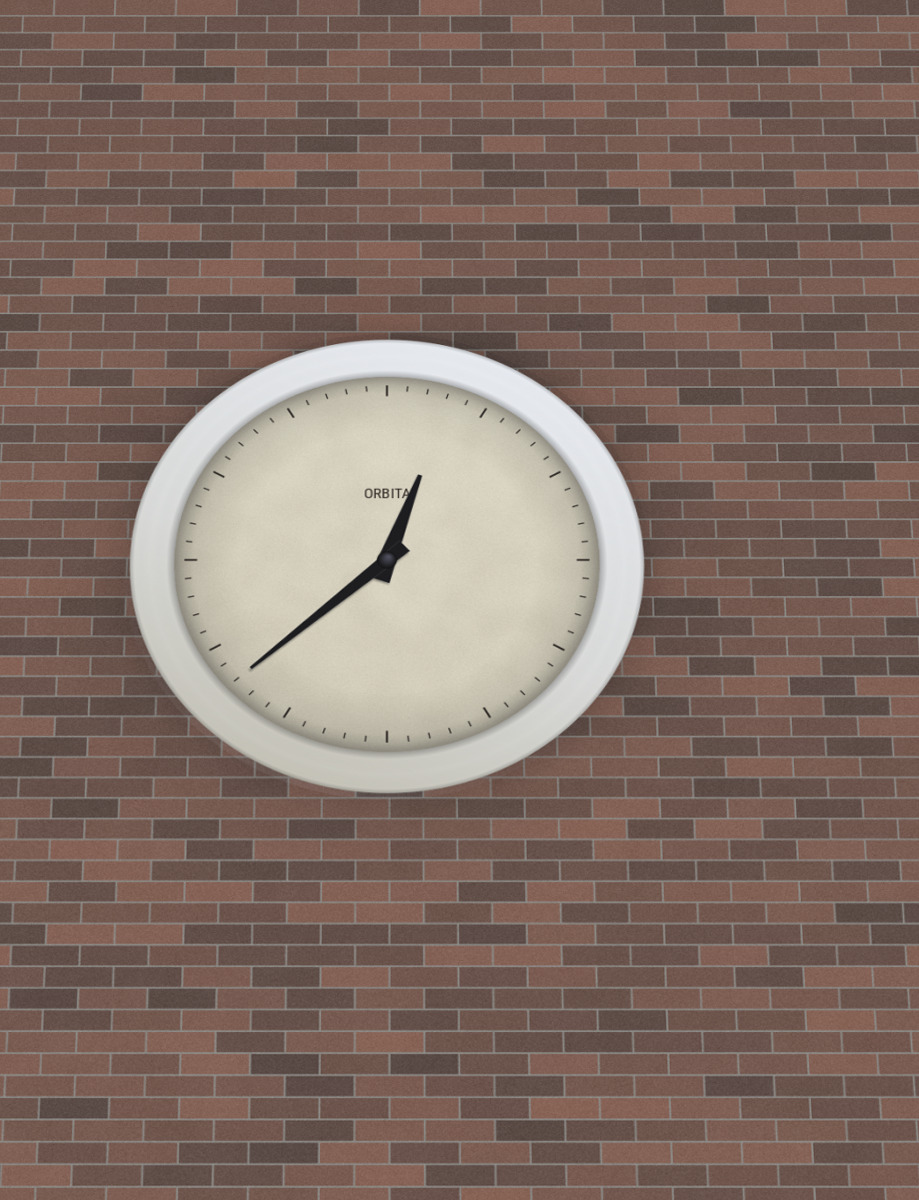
12:38
